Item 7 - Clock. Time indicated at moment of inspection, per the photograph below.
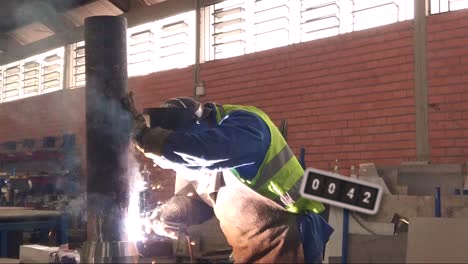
0:42
